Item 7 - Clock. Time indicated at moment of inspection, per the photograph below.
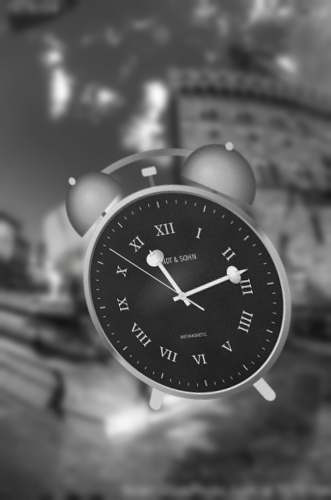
11:12:52
